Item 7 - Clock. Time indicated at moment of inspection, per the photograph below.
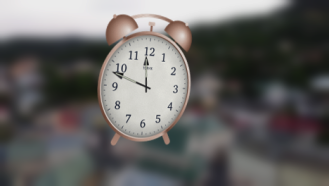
11:48
